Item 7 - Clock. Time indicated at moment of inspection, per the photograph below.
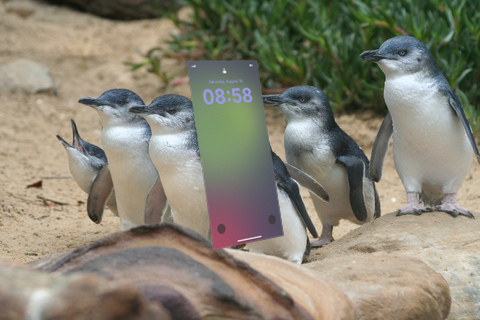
8:58
